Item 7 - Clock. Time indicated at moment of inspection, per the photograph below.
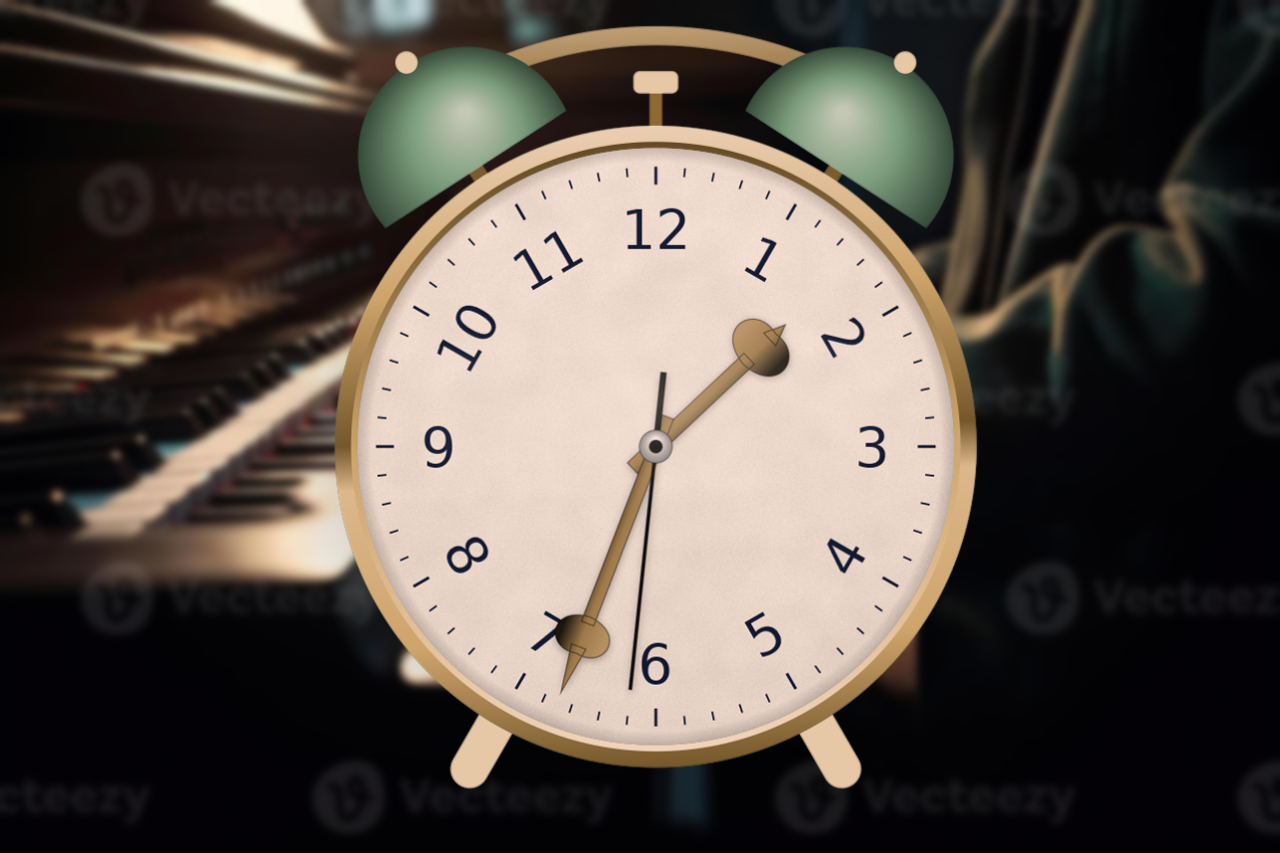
1:33:31
